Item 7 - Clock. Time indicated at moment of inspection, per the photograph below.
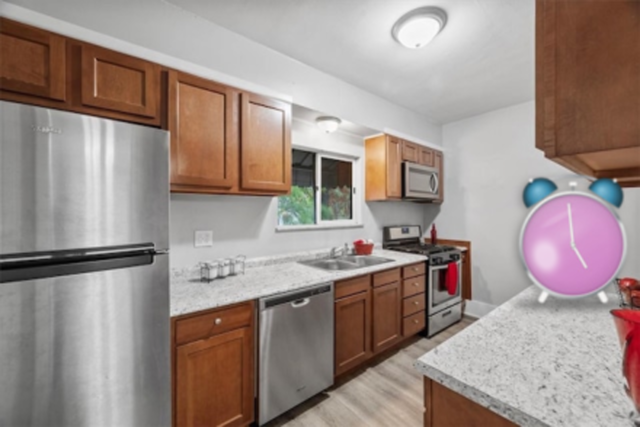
4:59
